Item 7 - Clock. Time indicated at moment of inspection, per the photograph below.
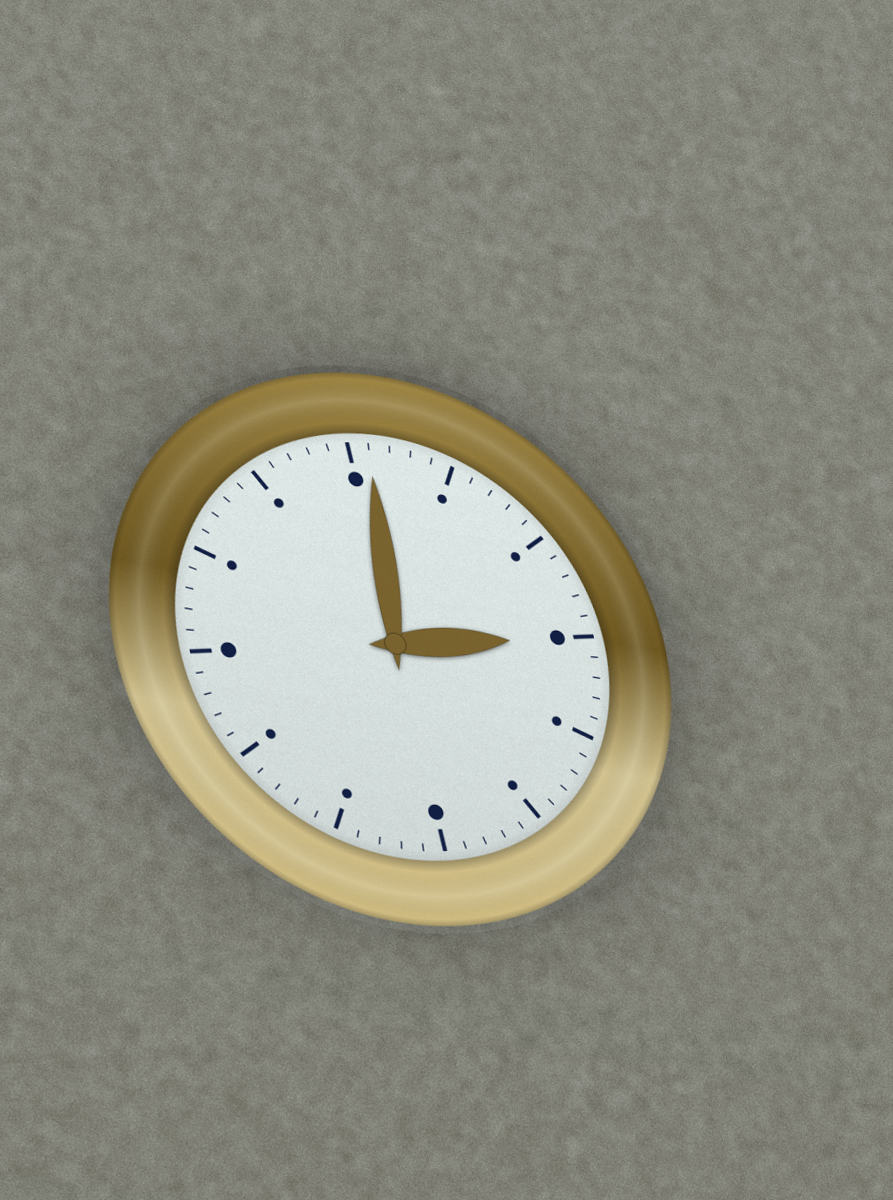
3:01
